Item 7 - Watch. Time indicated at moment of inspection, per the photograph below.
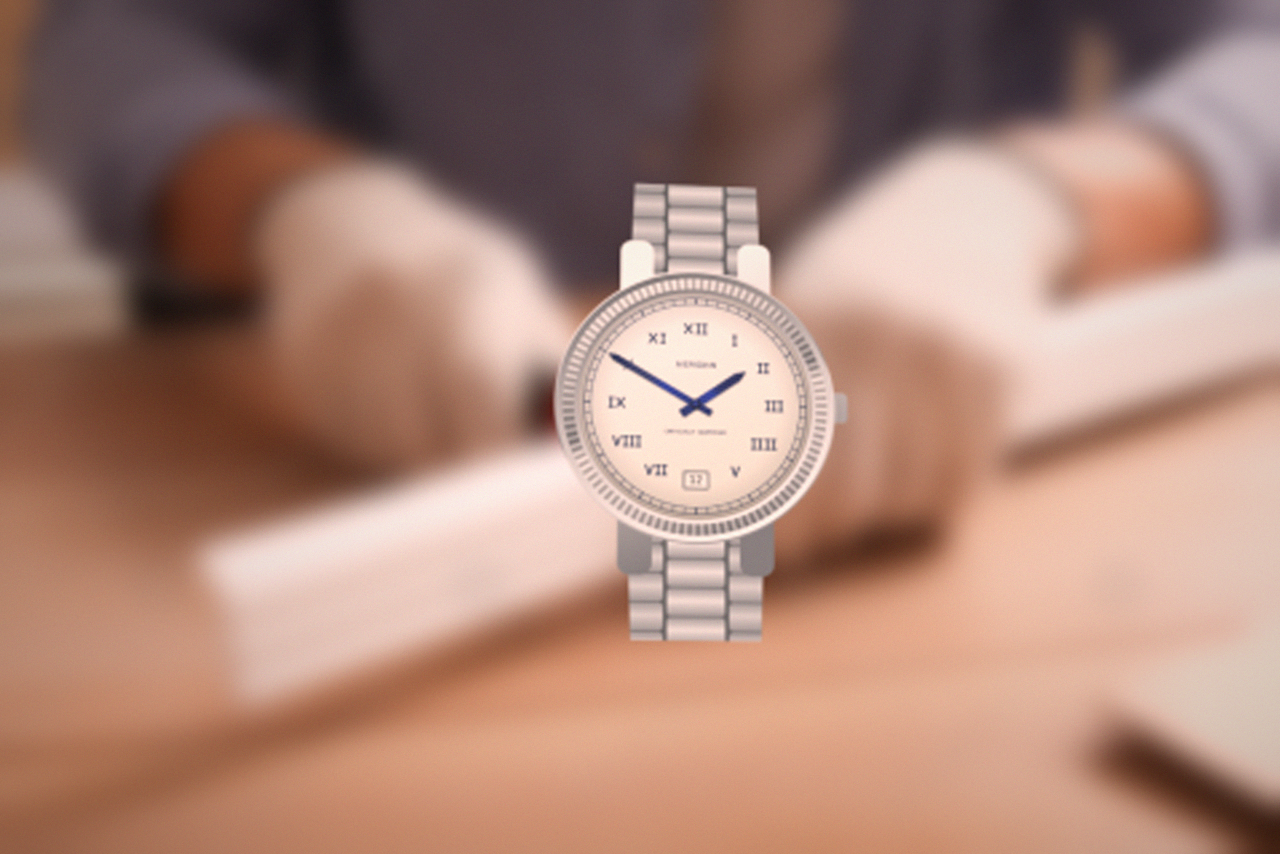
1:50
